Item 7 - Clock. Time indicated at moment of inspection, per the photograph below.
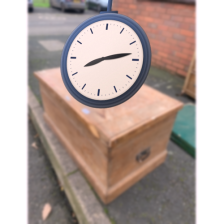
8:13
